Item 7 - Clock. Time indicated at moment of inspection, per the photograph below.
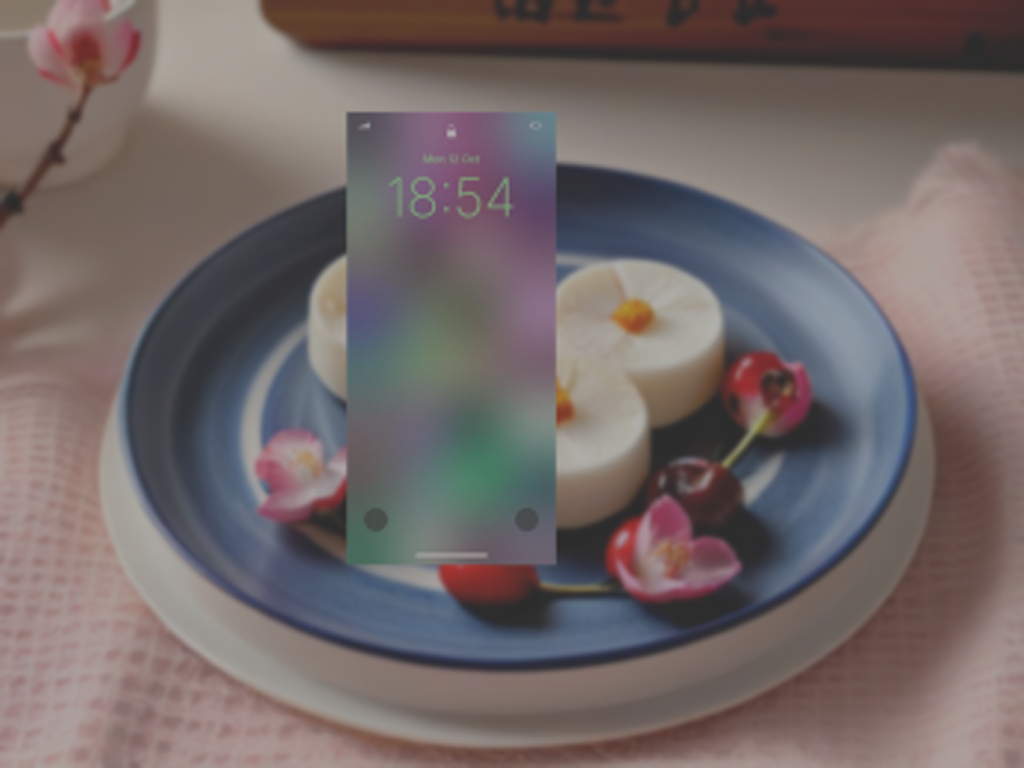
18:54
